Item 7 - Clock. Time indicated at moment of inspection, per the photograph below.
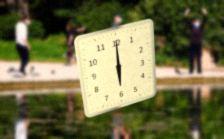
6:00
